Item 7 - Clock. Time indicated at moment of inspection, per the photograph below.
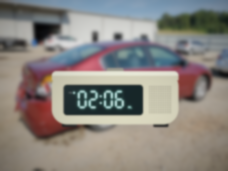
2:06
